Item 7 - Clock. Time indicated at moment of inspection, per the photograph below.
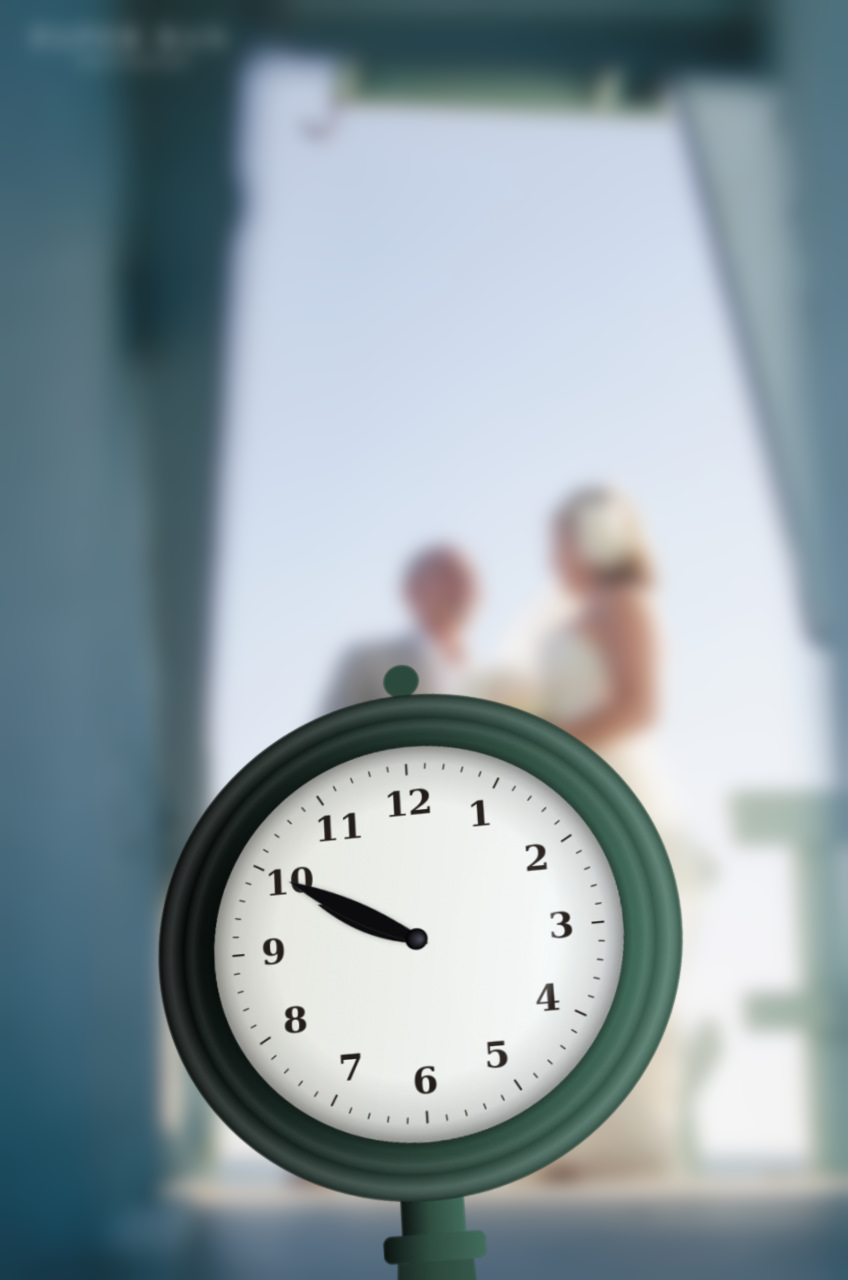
9:50
